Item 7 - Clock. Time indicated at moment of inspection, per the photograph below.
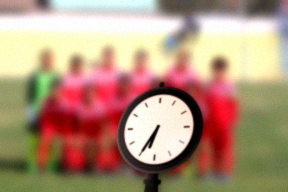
6:35
